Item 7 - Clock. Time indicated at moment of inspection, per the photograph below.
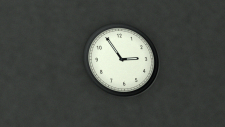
2:55
